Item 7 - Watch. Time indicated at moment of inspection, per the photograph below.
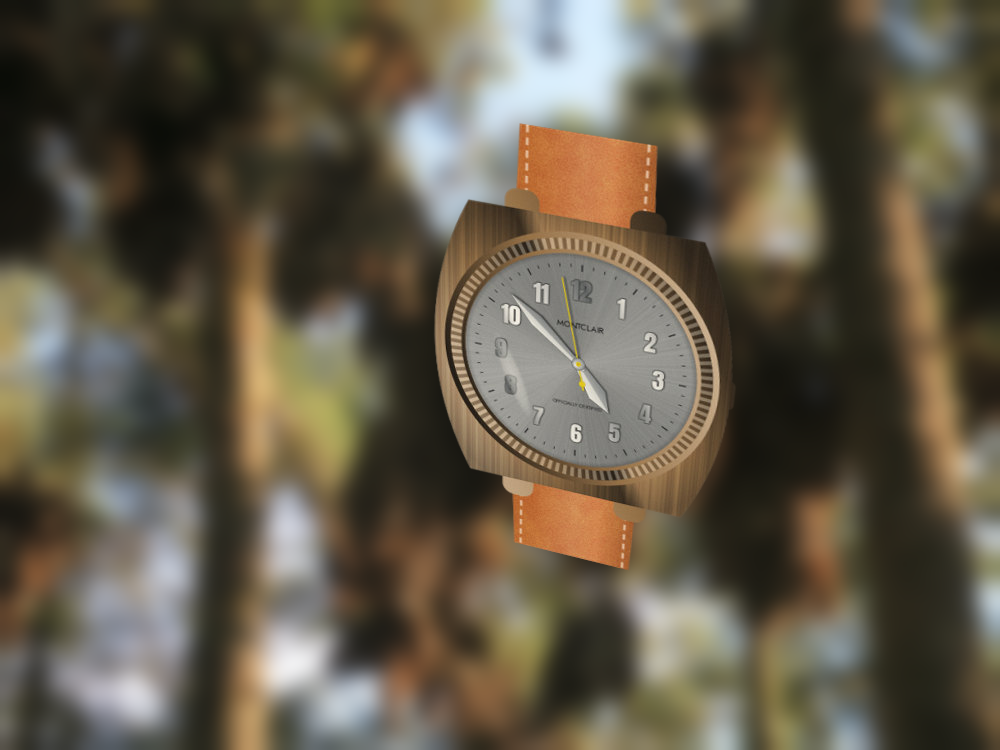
4:51:58
